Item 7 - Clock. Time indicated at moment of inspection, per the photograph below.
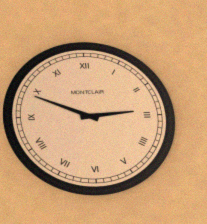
2:49
